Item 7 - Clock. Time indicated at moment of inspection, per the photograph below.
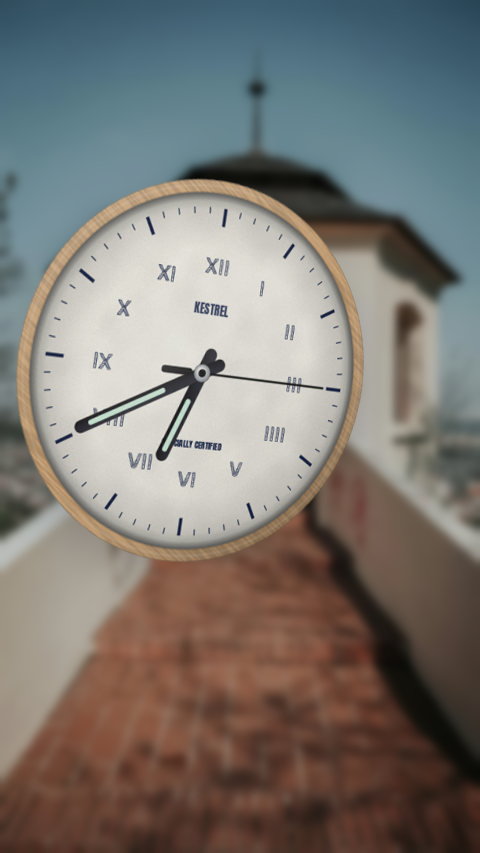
6:40:15
